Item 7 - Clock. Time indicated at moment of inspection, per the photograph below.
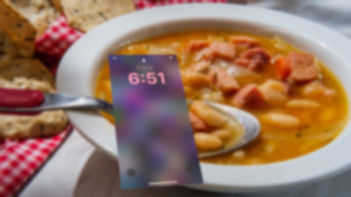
6:51
